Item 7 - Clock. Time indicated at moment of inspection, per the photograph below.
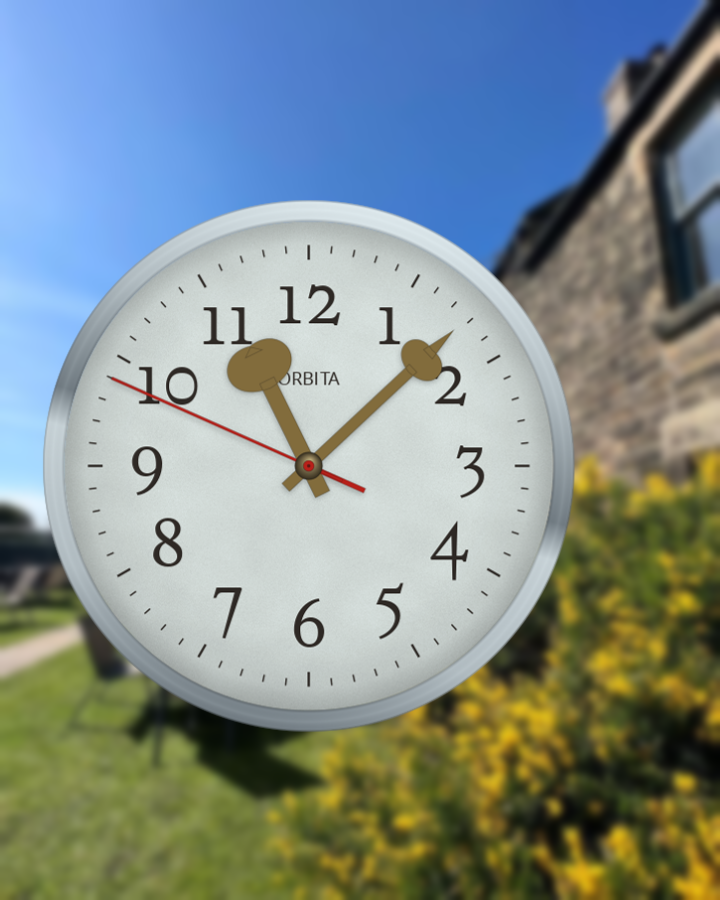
11:07:49
